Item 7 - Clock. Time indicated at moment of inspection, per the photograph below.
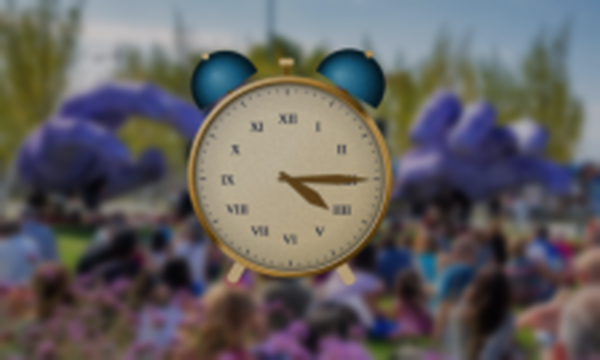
4:15
